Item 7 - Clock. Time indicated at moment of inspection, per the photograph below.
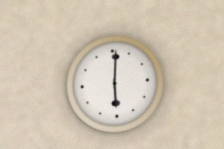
6:01
